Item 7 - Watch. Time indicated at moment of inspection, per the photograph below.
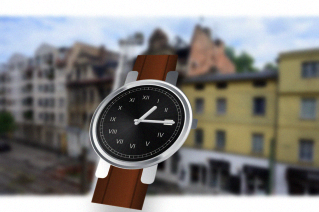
1:15
